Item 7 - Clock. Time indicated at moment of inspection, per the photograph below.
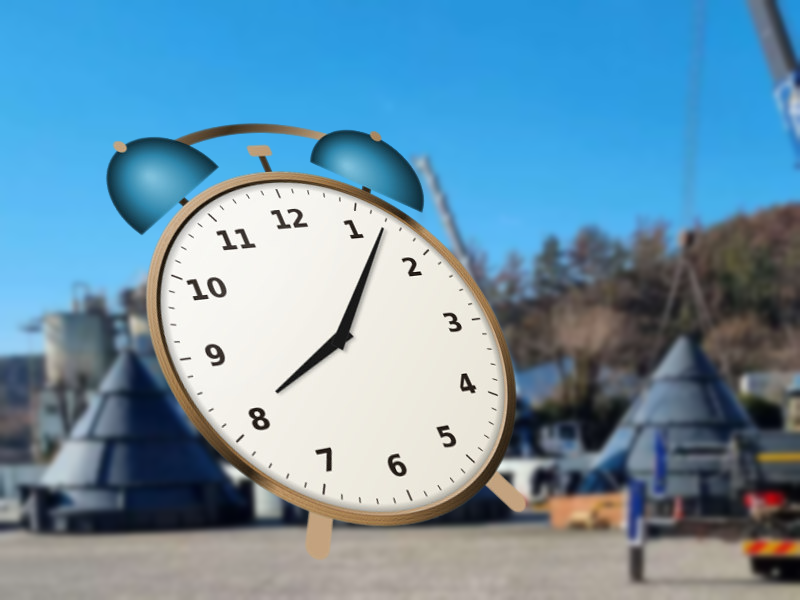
8:07
